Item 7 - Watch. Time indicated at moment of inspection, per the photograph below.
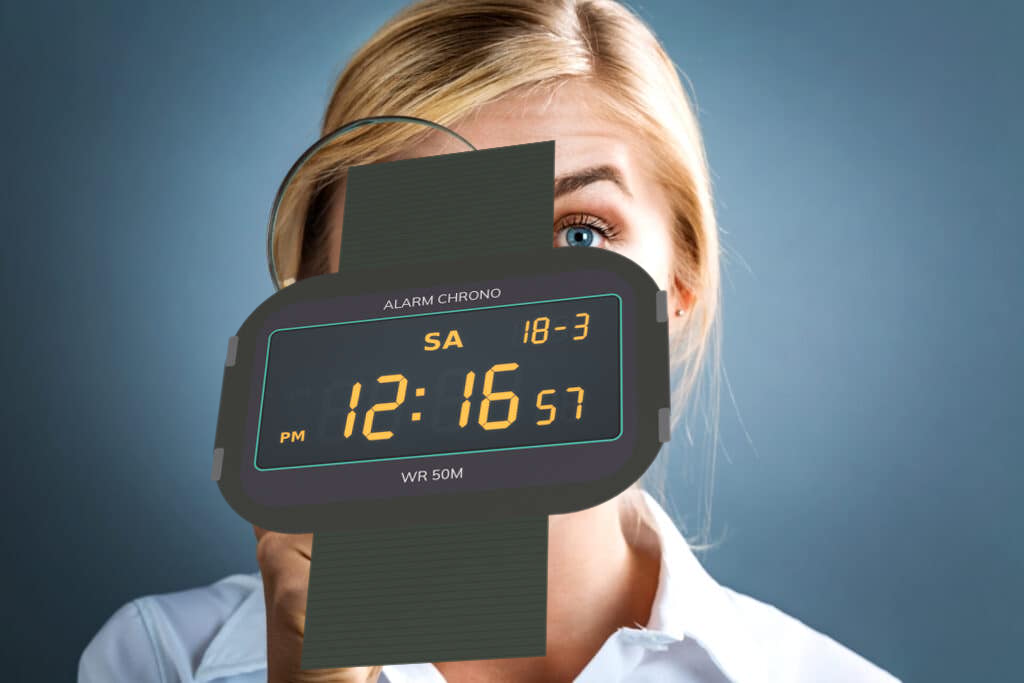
12:16:57
